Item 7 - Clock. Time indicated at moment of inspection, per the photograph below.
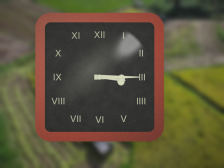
3:15
